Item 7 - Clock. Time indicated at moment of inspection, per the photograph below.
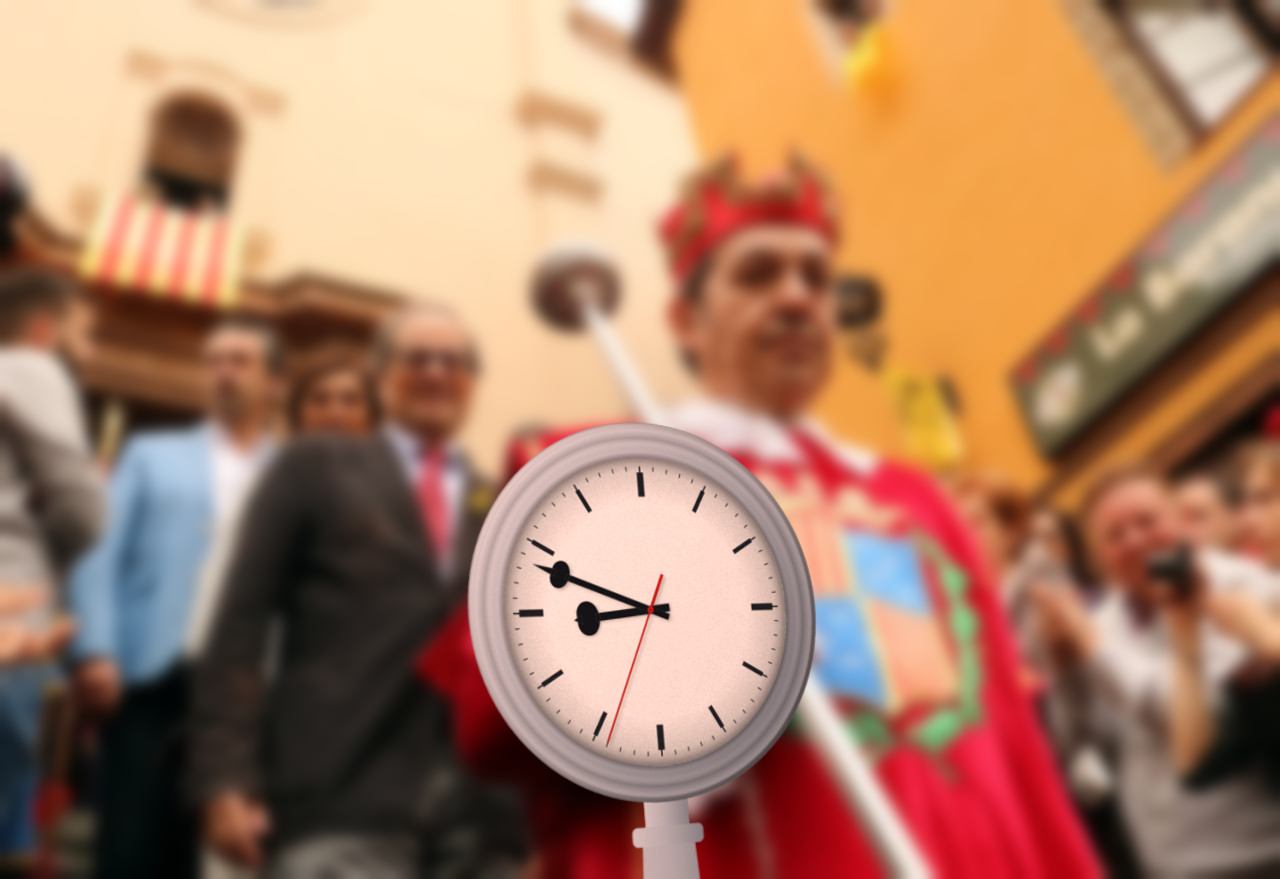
8:48:34
